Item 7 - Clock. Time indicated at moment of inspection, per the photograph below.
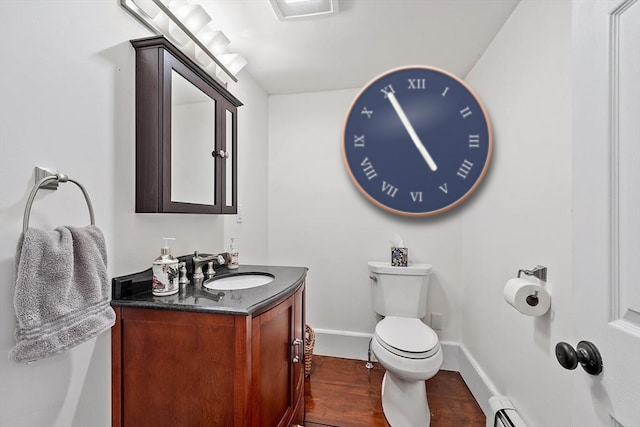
4:55
